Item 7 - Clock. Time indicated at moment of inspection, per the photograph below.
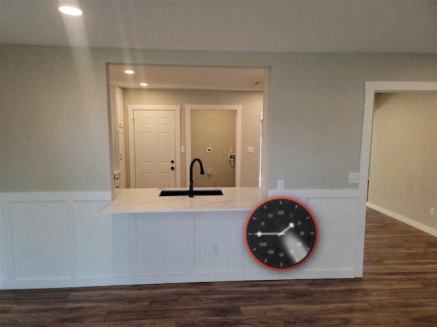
1:45
